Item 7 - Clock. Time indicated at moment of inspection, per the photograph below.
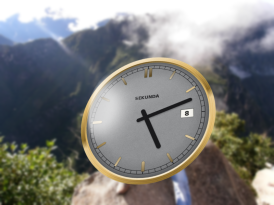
5:12
